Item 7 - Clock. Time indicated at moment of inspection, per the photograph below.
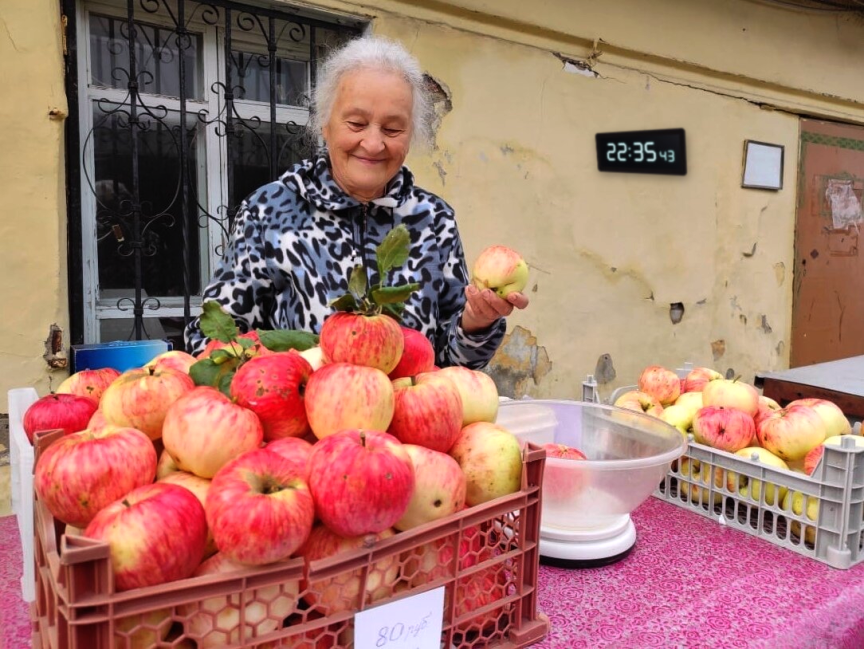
22:35
